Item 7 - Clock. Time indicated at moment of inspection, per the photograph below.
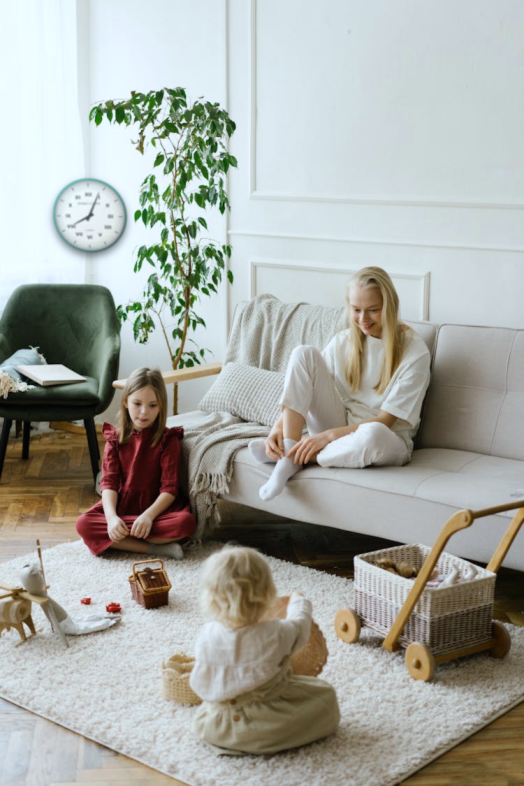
8:04
